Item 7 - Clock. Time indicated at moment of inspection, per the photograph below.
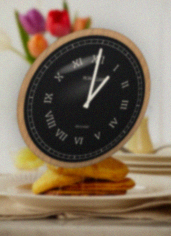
1:00
